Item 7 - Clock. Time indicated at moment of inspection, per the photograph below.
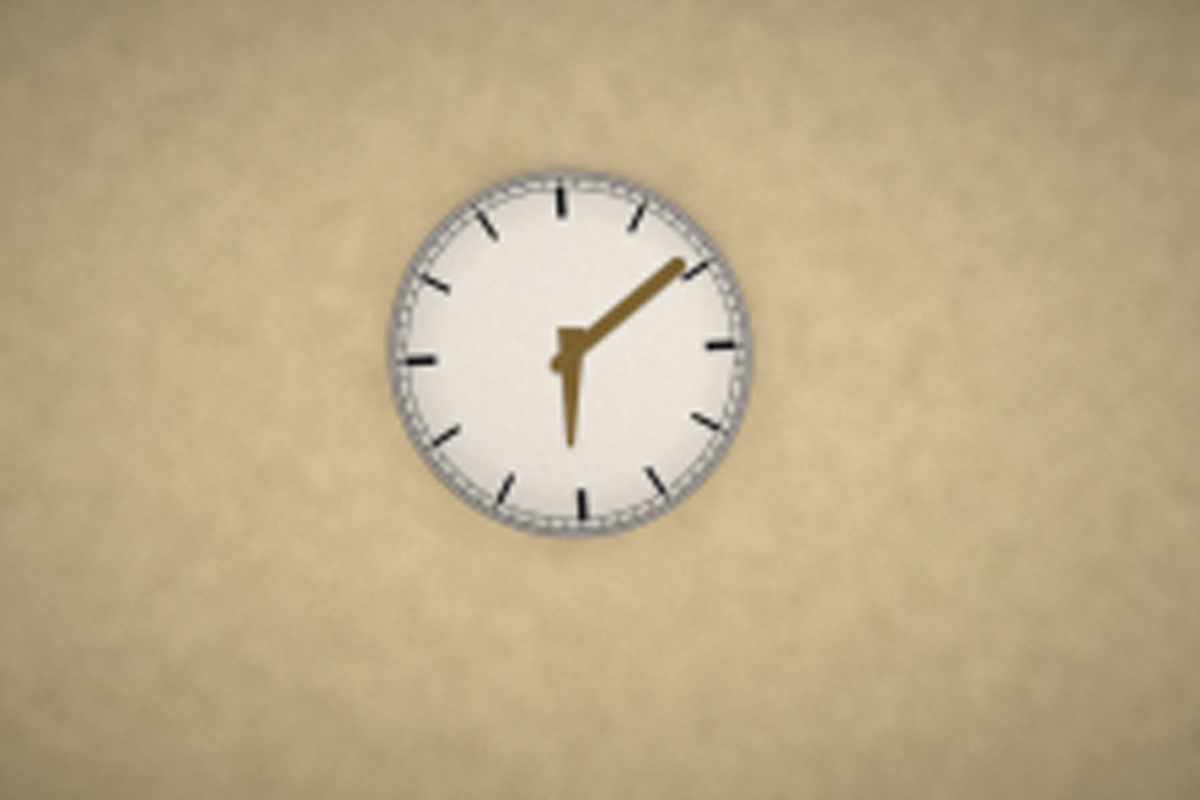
6:09
